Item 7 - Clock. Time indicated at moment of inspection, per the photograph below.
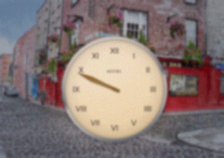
9:49
